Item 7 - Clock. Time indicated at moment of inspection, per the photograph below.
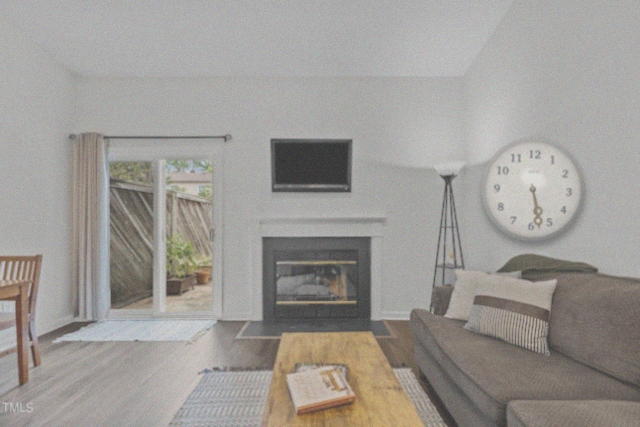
5:28
